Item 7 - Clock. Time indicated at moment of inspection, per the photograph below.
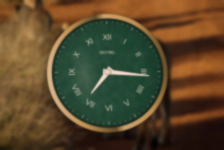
7:16
